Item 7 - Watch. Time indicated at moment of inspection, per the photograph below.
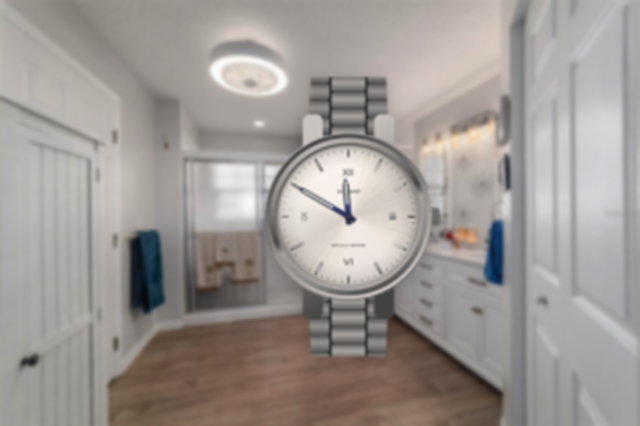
11:50
